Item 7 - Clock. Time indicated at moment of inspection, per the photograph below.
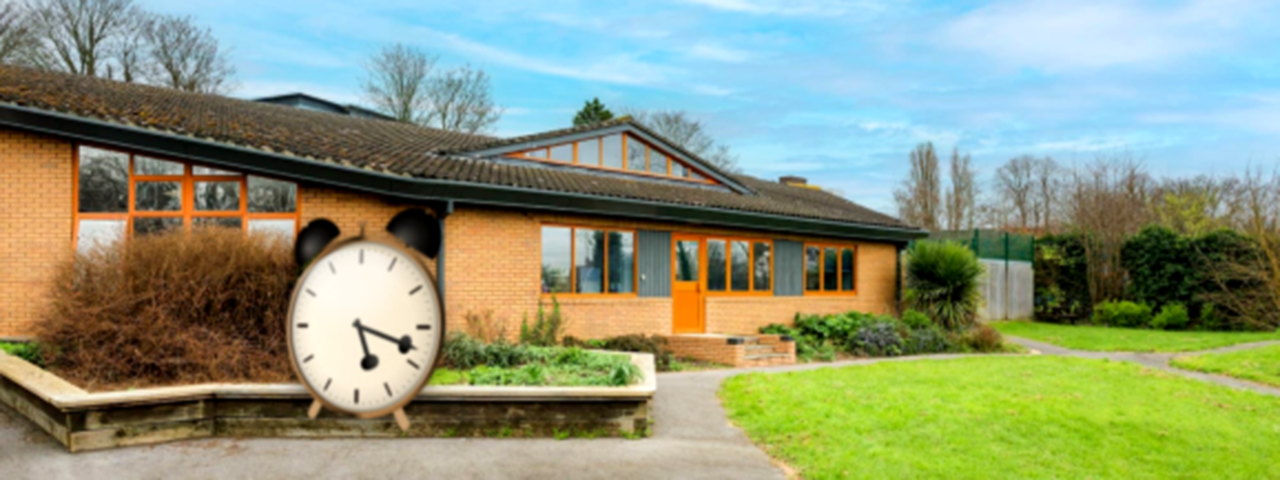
5:18
